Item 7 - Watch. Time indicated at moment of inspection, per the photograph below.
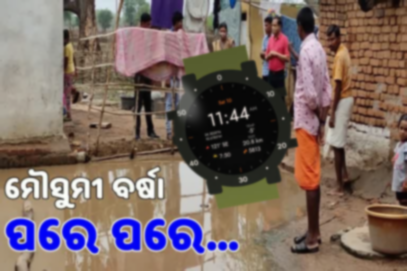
11:44
